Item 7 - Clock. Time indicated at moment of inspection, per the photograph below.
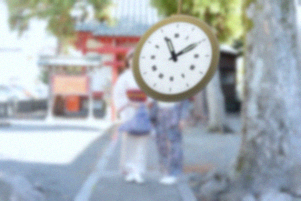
11:10
